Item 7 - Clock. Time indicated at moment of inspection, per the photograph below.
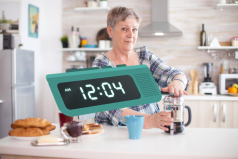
12:04
